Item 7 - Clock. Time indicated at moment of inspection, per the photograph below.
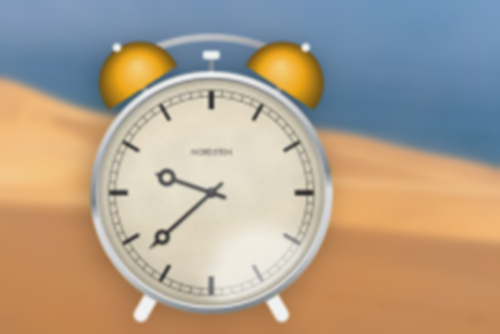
9:38
